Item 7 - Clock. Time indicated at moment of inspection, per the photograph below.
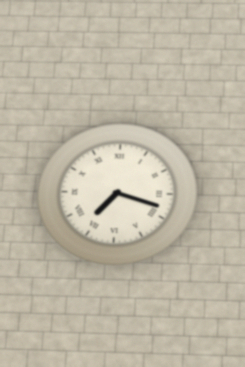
7:18
